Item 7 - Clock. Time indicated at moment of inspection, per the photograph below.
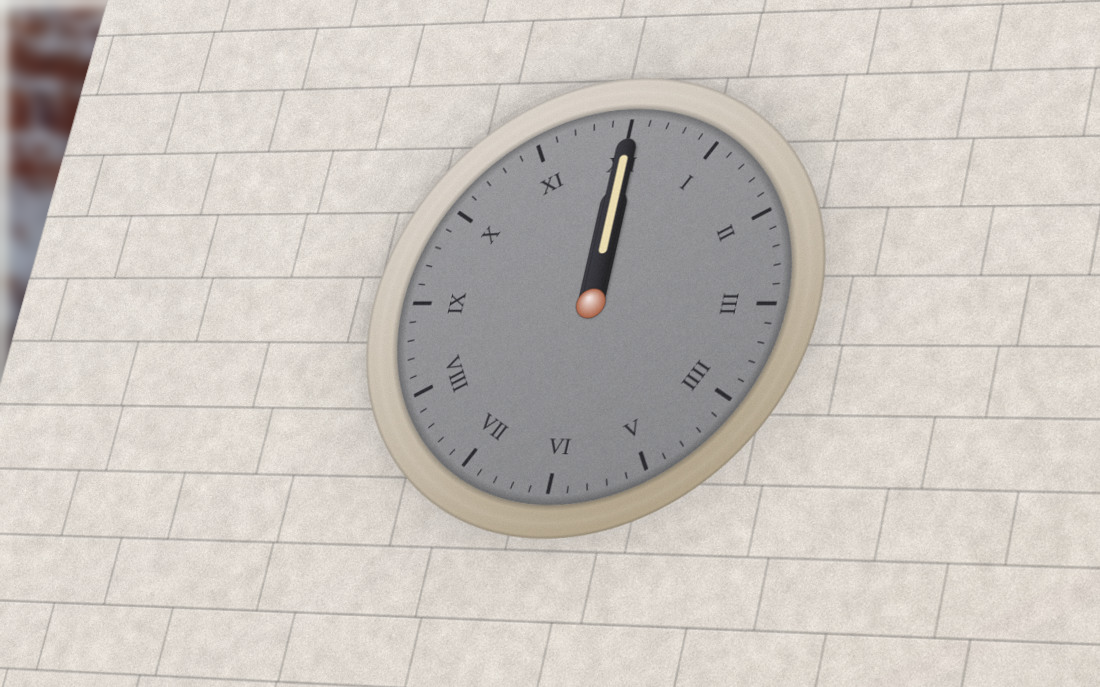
12:00
